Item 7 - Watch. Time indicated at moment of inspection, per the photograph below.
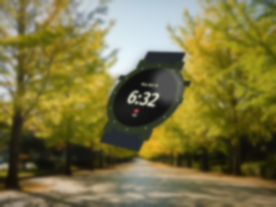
6:32
